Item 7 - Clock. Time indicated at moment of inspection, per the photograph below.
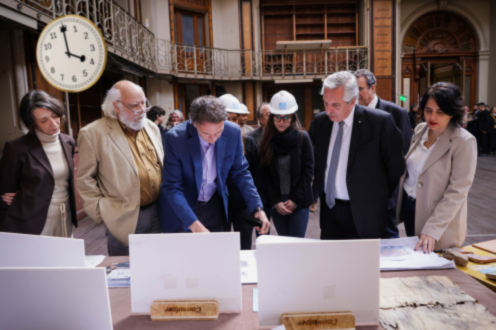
4:00
